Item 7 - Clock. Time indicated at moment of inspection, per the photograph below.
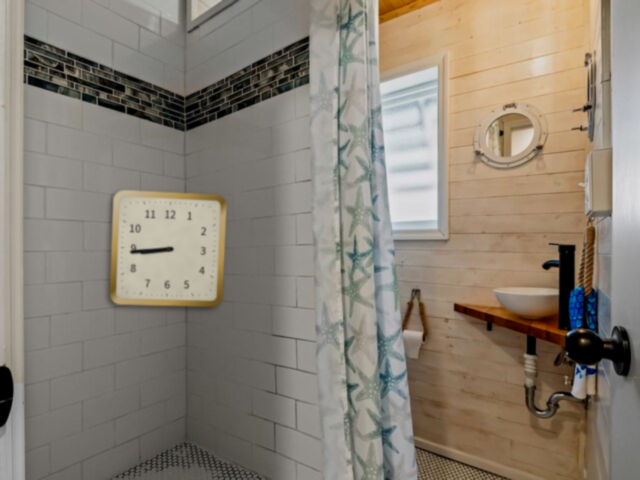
8:44
